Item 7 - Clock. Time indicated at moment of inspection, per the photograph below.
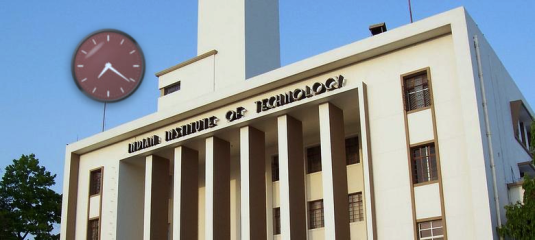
7:21
